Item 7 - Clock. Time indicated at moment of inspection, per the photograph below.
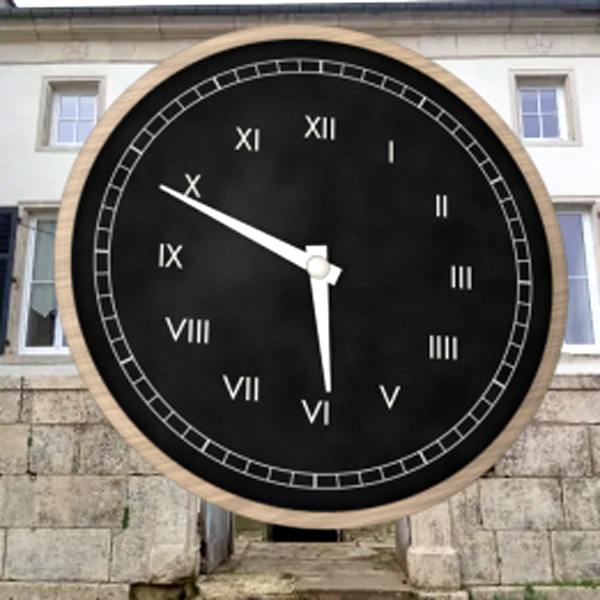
5:49
